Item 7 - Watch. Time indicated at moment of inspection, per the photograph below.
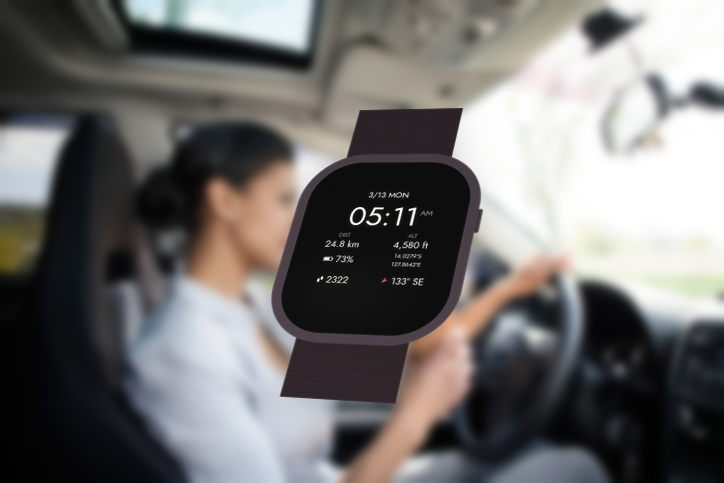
5:11
